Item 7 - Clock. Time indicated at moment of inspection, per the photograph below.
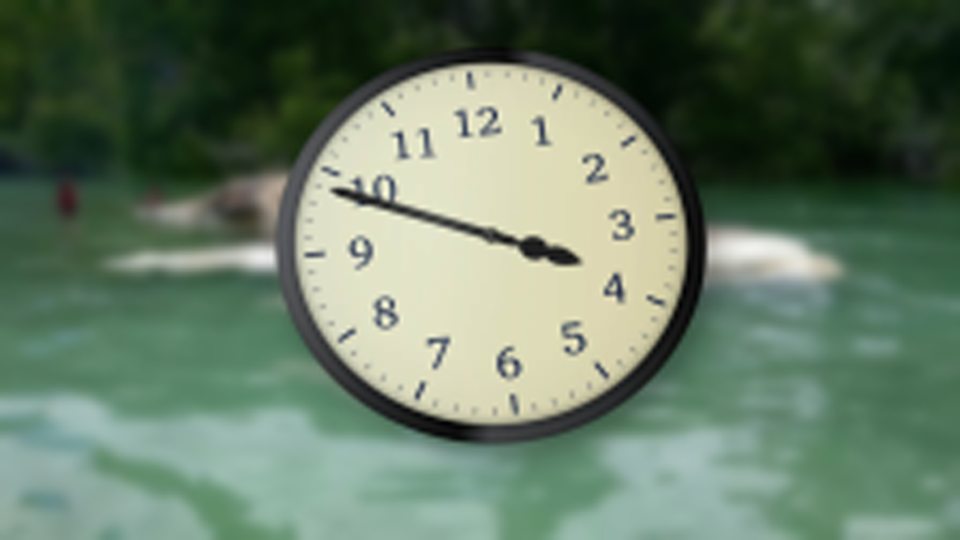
3:49
